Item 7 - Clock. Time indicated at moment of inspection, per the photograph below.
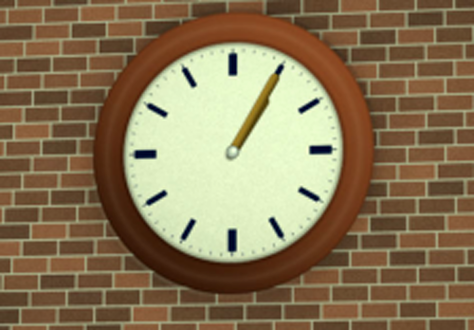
1:05
